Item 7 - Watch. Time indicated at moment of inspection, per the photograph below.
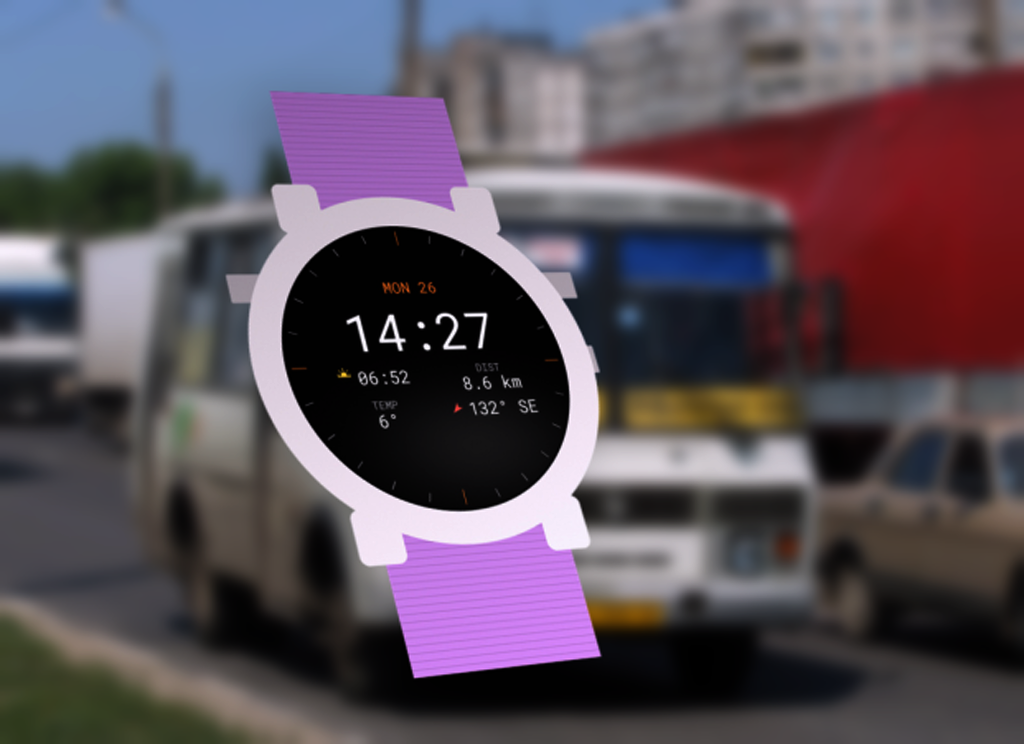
14:27
